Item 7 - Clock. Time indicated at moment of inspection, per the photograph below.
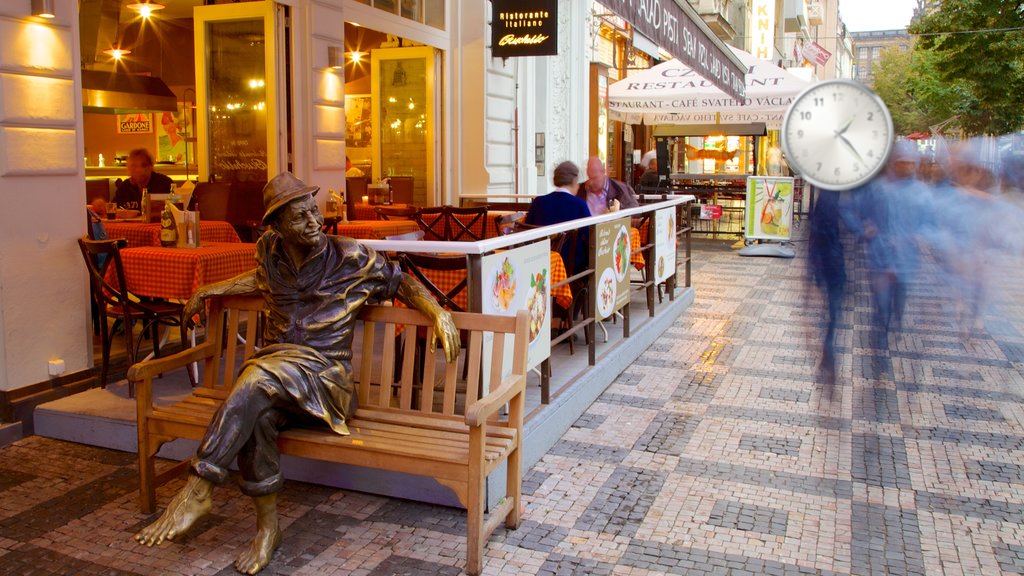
1:23
